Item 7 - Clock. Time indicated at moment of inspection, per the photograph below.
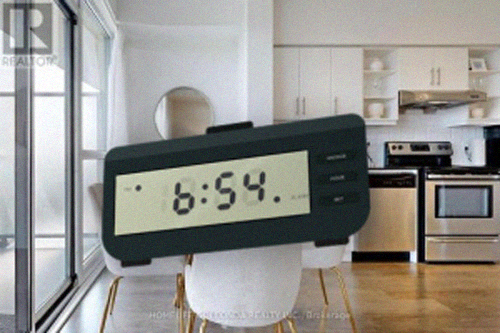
6:54
